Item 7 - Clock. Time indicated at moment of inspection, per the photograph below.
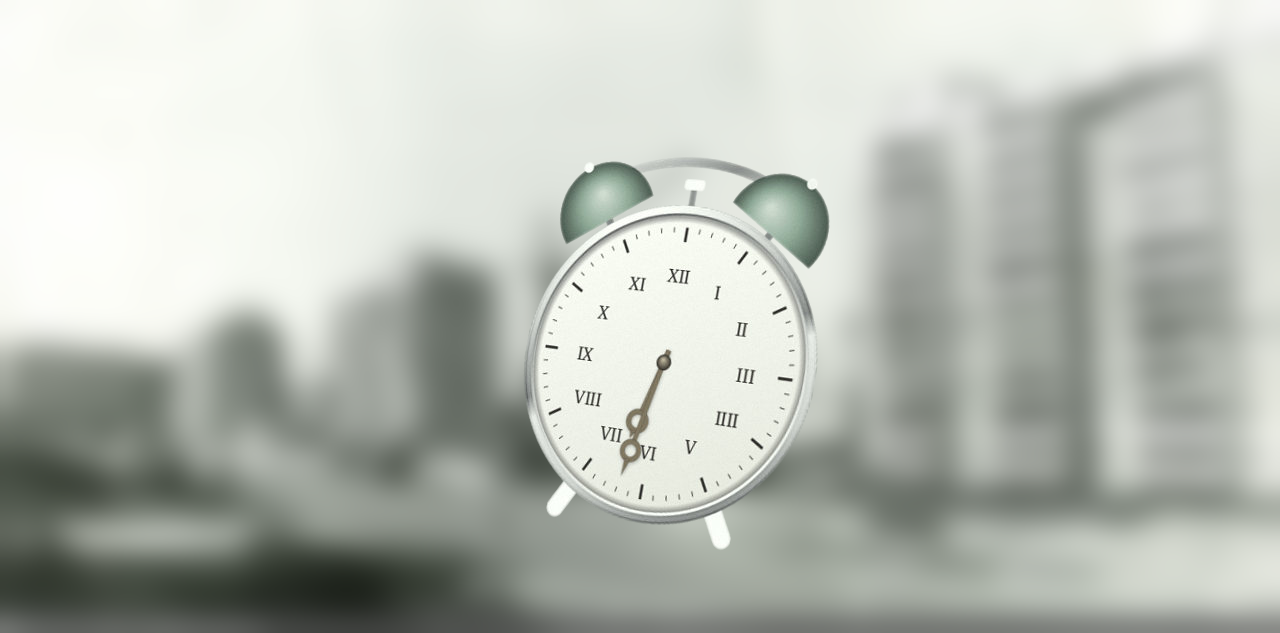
6:32
